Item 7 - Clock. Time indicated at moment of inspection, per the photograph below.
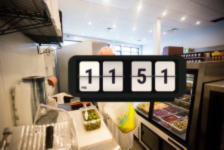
11:51
